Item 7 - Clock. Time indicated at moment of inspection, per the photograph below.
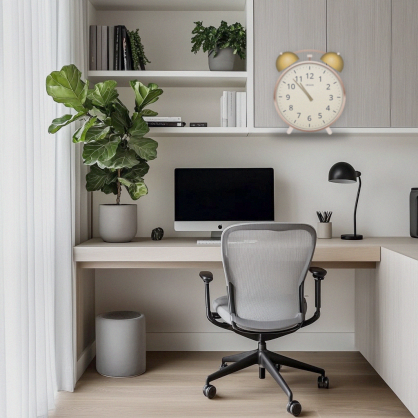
10:53
